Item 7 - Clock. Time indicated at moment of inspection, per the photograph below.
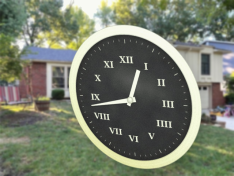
12:43
